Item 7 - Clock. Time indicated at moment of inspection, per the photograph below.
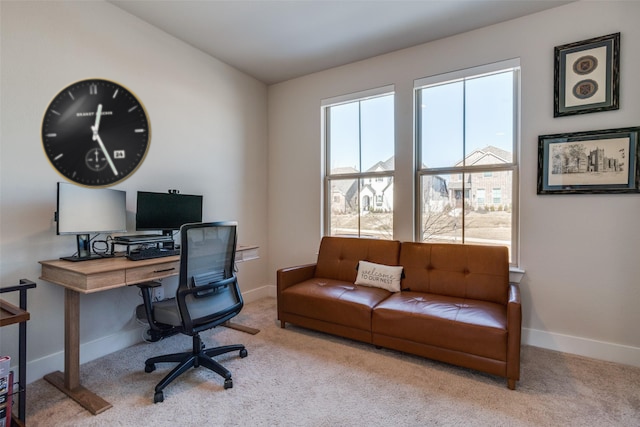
12:26
